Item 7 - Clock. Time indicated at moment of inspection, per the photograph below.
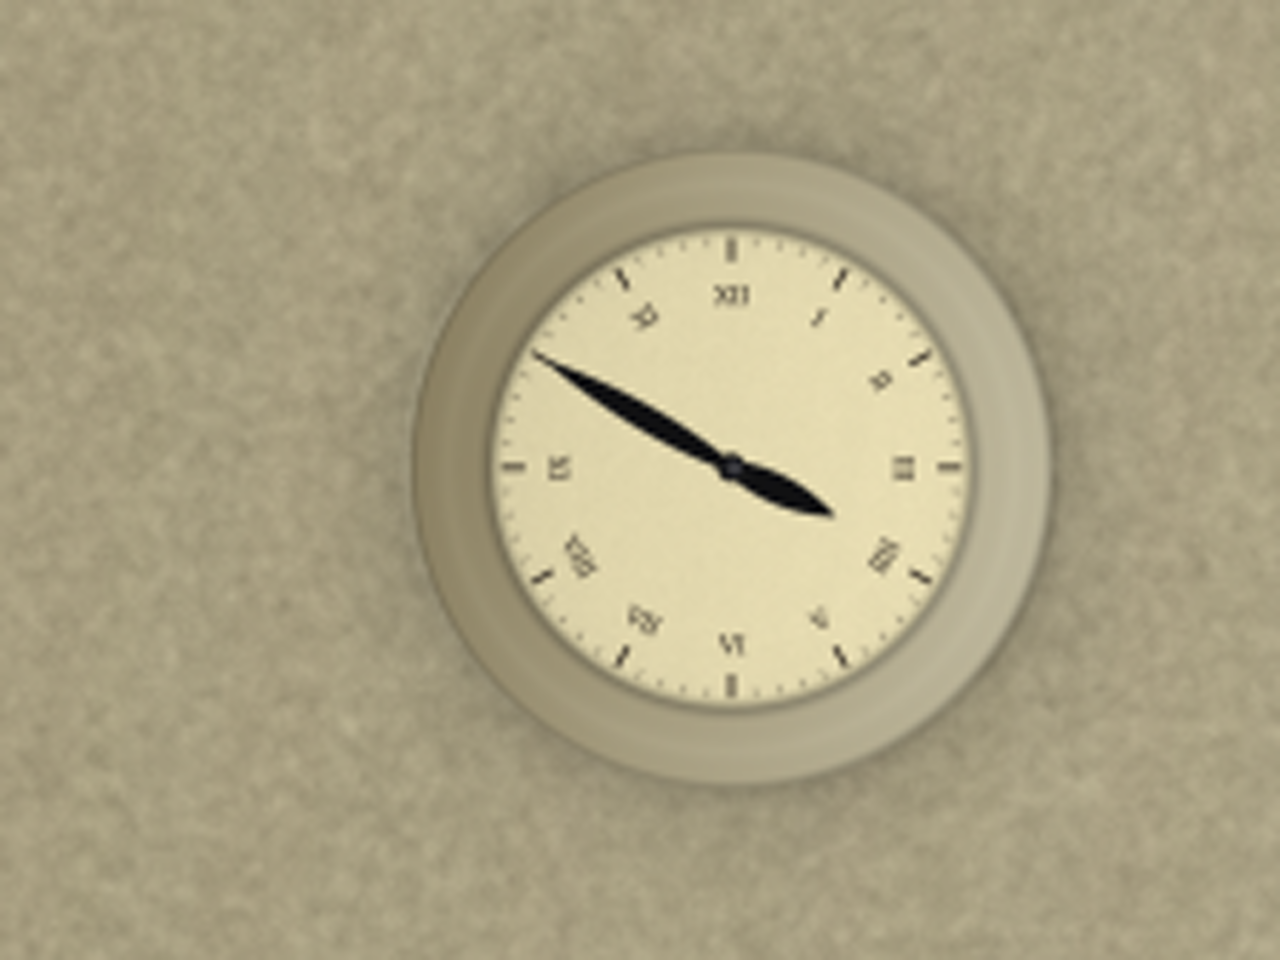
3:50
